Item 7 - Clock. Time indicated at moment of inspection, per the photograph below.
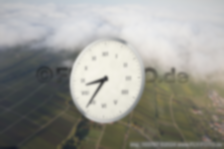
8:36
